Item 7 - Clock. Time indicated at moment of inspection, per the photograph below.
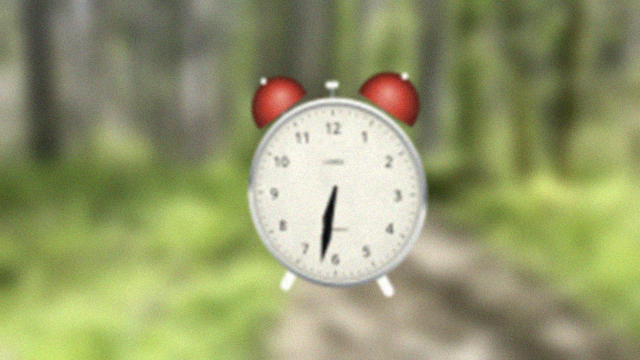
6:32
